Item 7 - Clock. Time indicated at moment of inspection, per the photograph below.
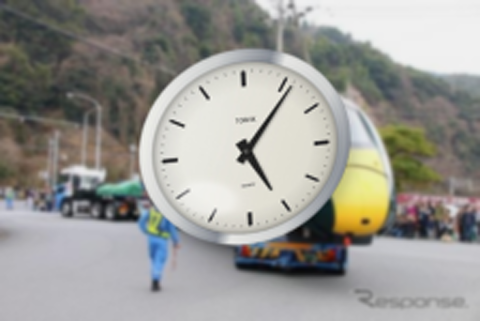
5:06
